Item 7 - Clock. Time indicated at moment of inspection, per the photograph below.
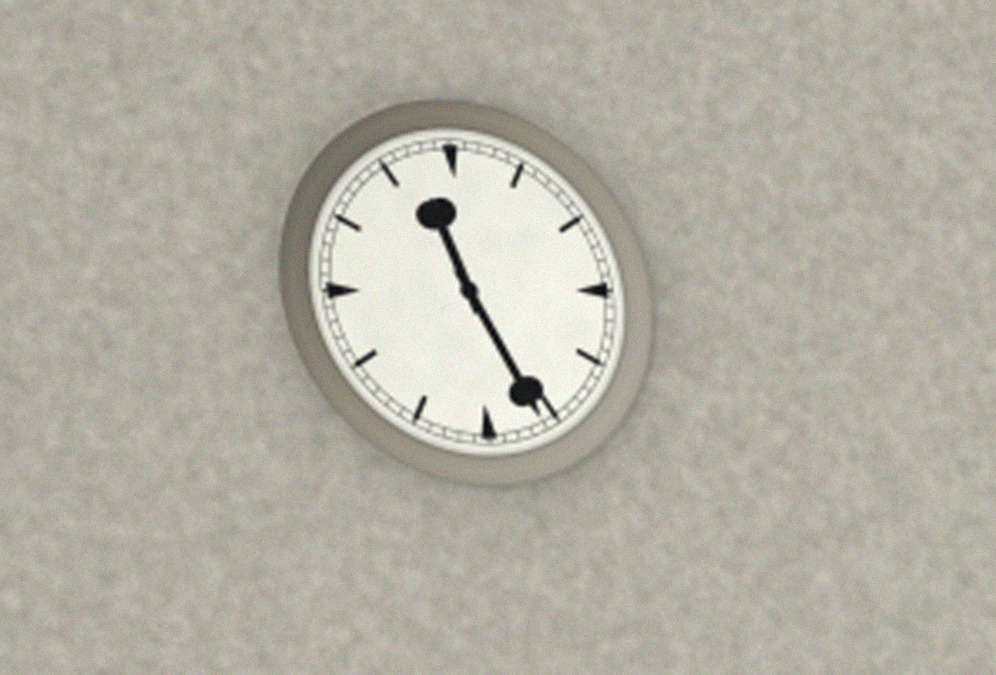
11:26
